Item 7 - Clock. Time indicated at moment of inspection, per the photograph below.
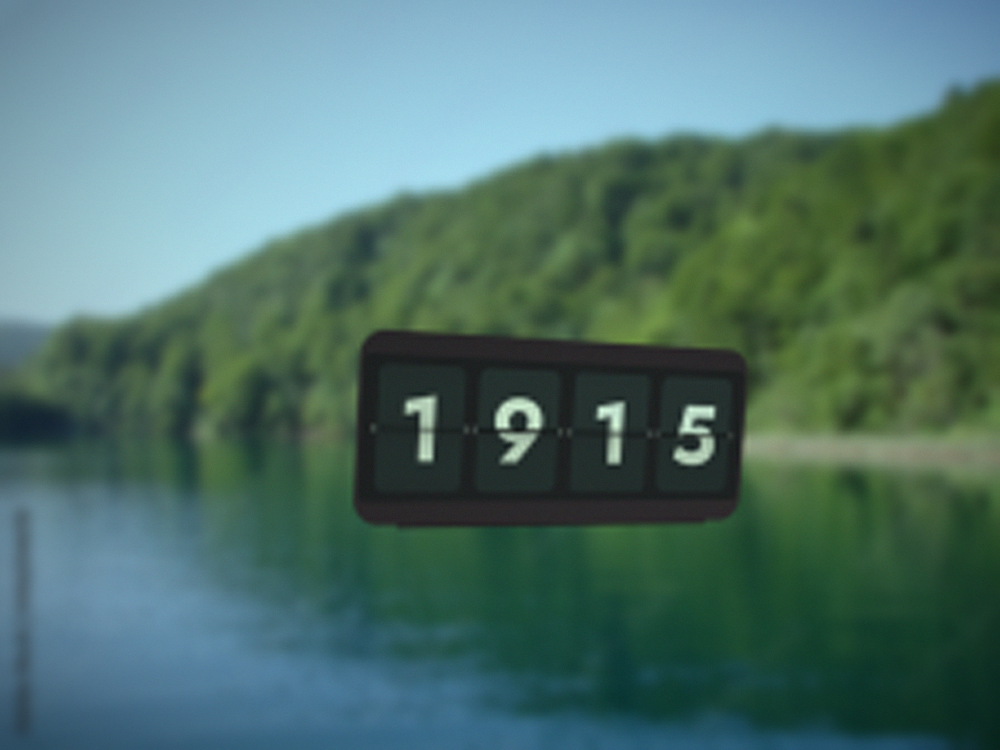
19:15
